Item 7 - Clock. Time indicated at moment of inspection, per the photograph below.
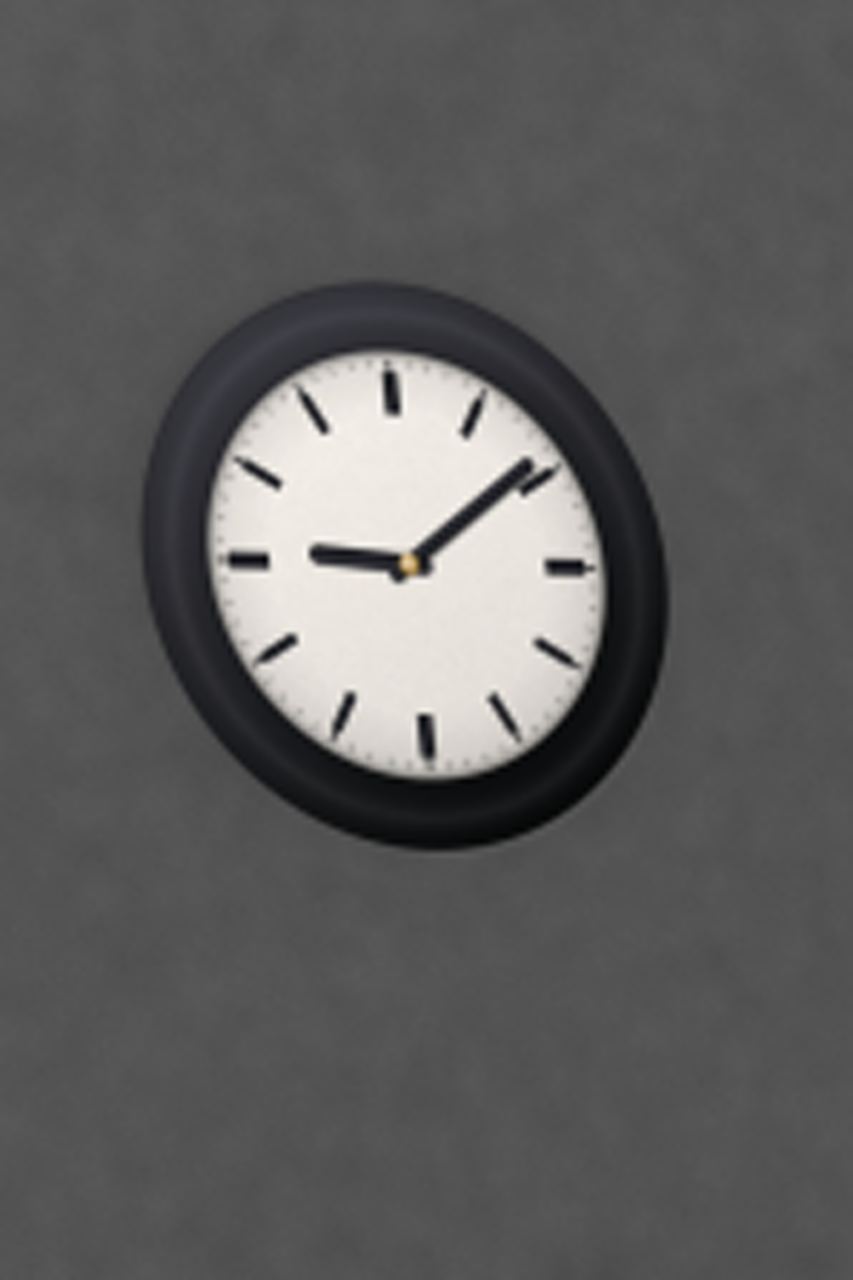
9:09
